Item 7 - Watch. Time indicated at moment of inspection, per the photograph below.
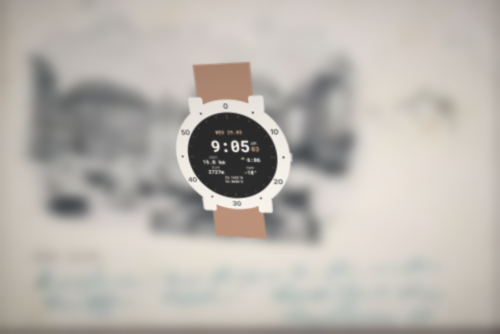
9:05
